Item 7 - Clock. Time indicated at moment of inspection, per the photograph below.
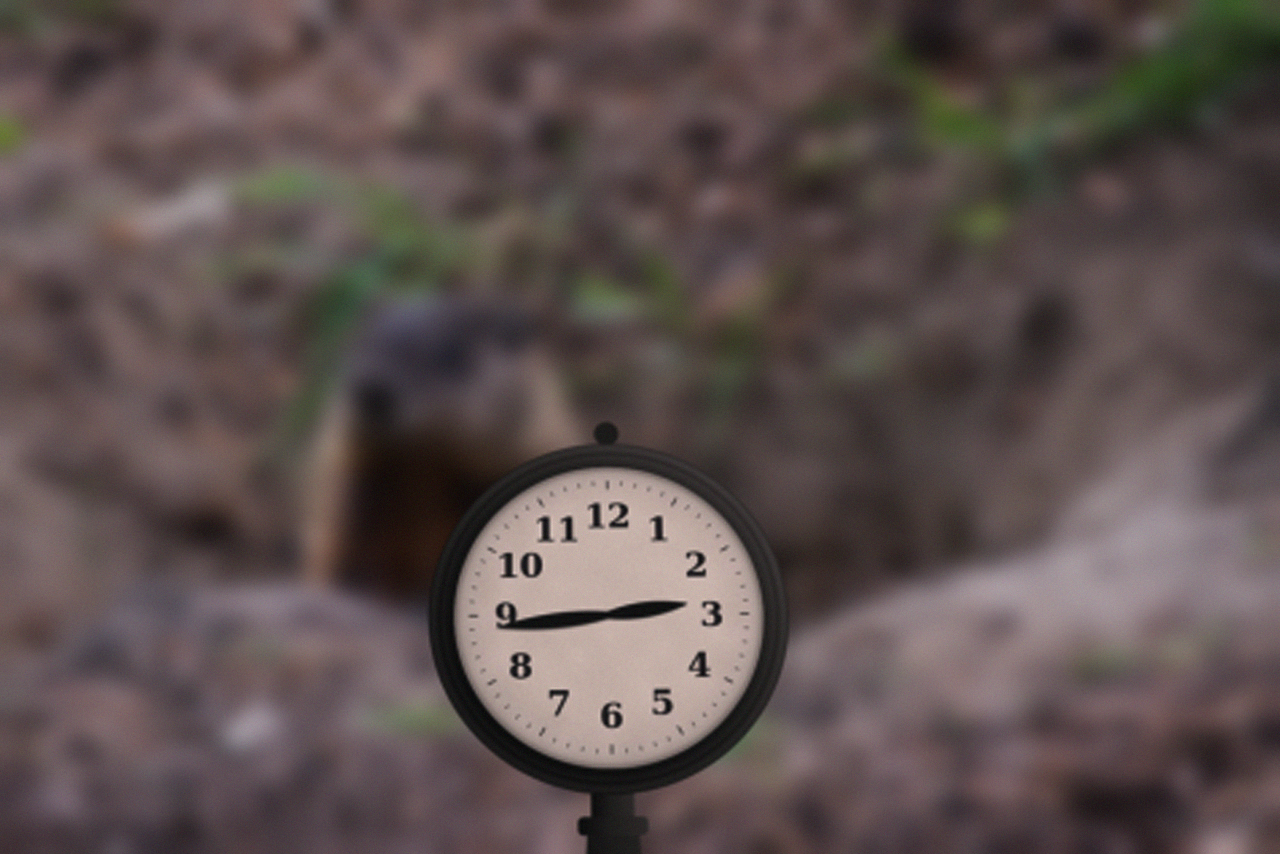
2:44
